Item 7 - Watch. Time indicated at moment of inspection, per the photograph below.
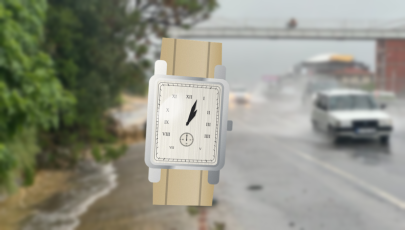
1:03
